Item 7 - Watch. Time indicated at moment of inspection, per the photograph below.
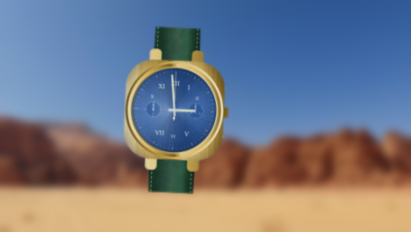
2:59
